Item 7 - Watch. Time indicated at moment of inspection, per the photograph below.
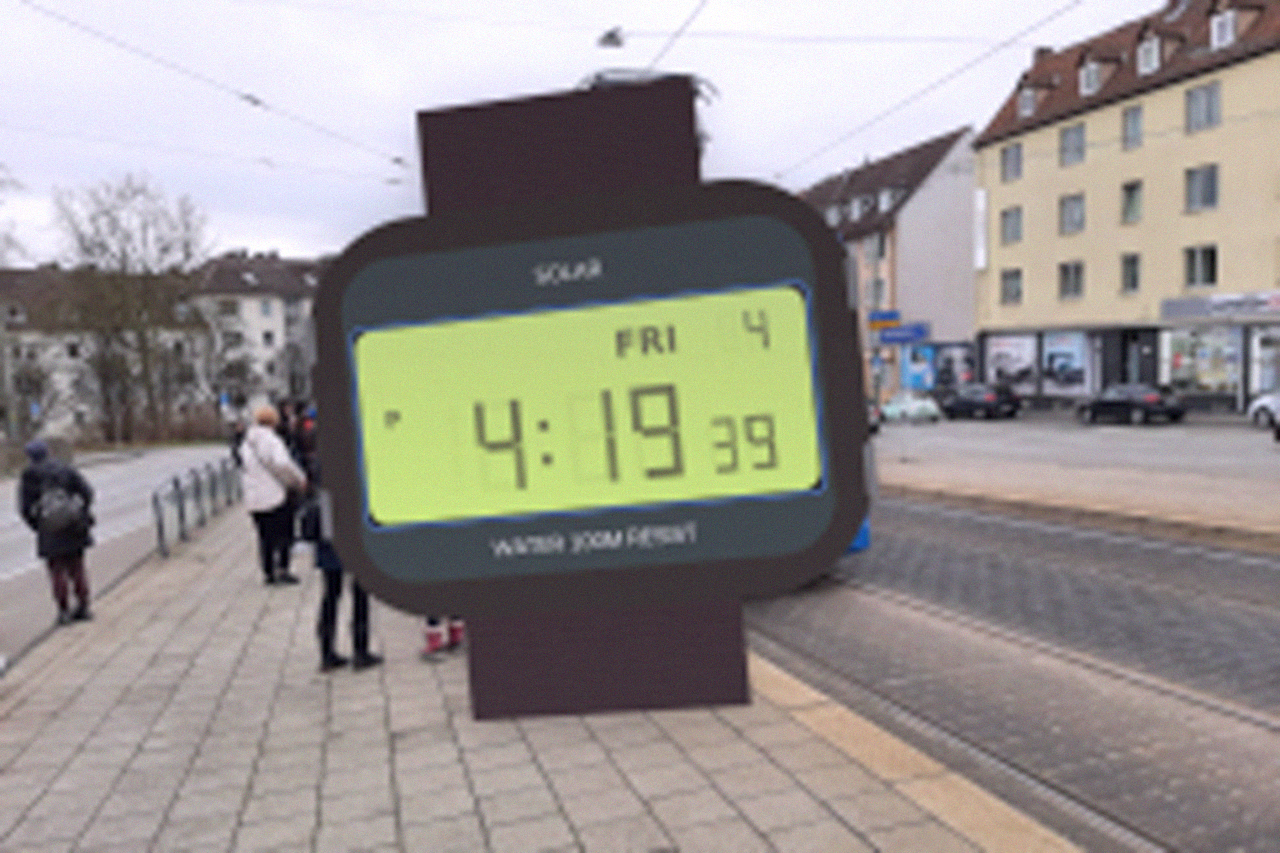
4:19:39
